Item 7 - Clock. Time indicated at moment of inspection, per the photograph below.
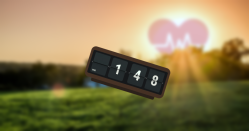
1:48
